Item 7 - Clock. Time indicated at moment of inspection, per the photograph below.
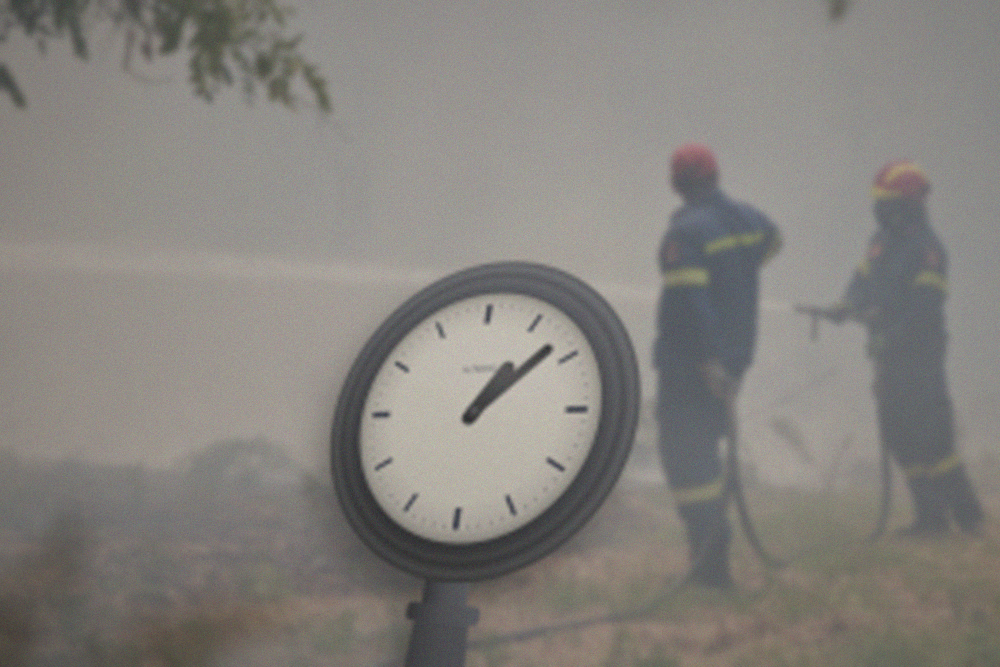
1:08
